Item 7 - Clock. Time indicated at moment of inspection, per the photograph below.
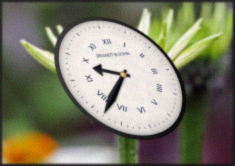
9:38
